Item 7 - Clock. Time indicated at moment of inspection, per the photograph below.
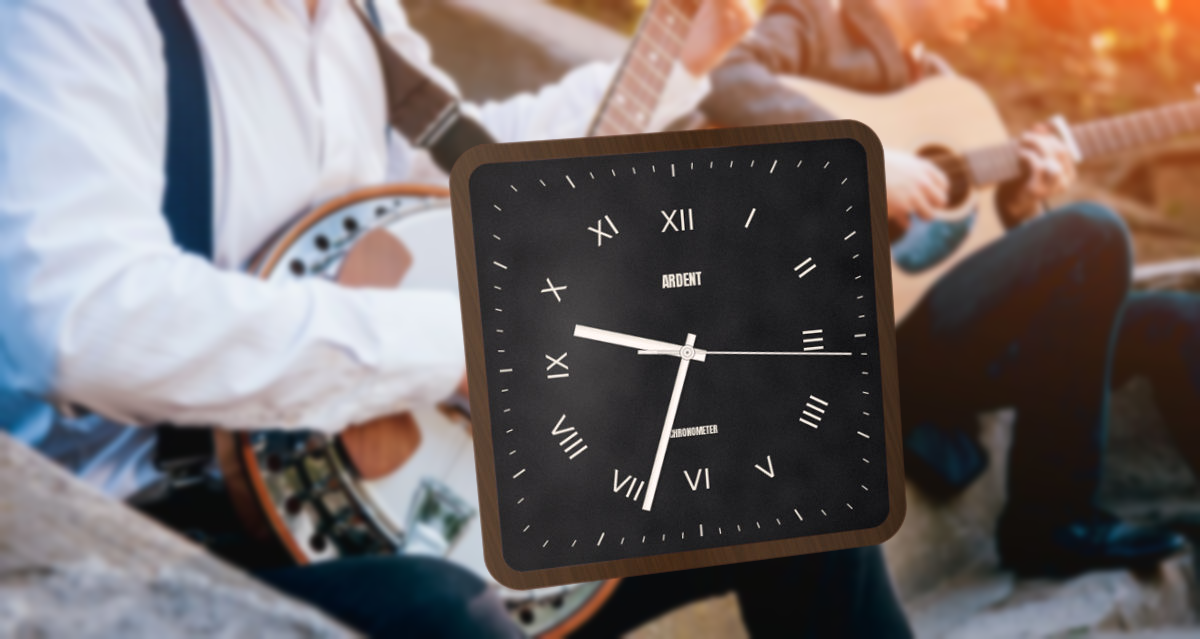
9:33:16
